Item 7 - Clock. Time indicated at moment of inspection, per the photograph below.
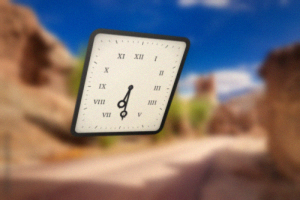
6:30
